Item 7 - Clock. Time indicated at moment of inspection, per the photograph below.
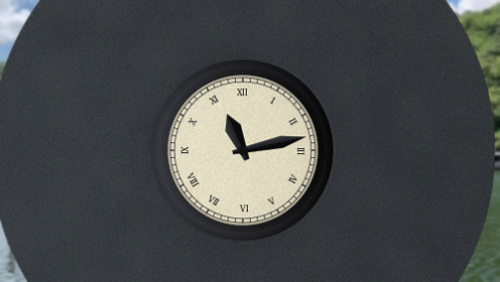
11:13
